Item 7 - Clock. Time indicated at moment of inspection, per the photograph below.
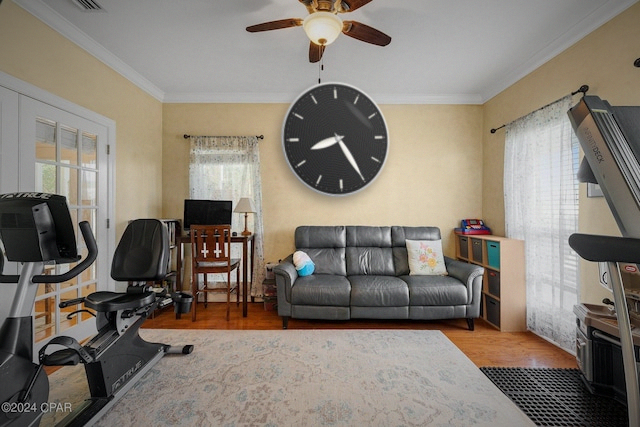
8:25
